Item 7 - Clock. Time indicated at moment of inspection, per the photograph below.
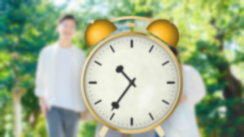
10:36
